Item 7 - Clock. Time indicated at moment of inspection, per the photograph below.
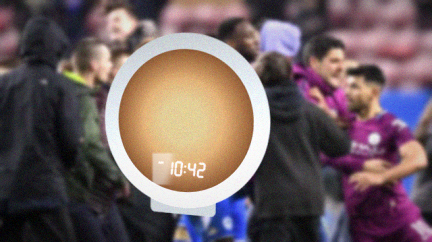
10:42
